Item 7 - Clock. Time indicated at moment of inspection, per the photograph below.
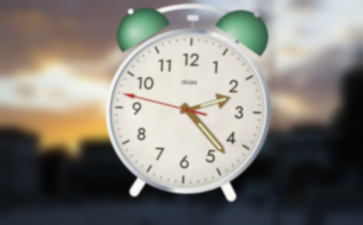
2:22:47
